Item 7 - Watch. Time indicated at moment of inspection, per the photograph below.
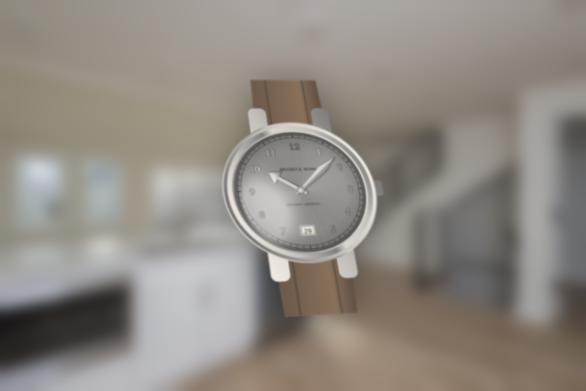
10:08
